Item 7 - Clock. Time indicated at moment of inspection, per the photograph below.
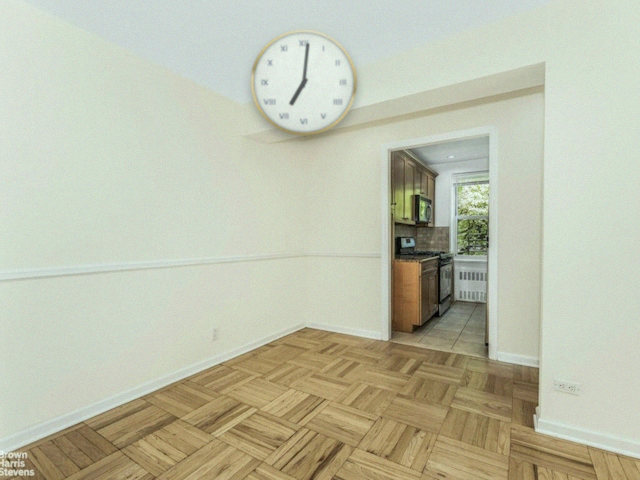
7:01
